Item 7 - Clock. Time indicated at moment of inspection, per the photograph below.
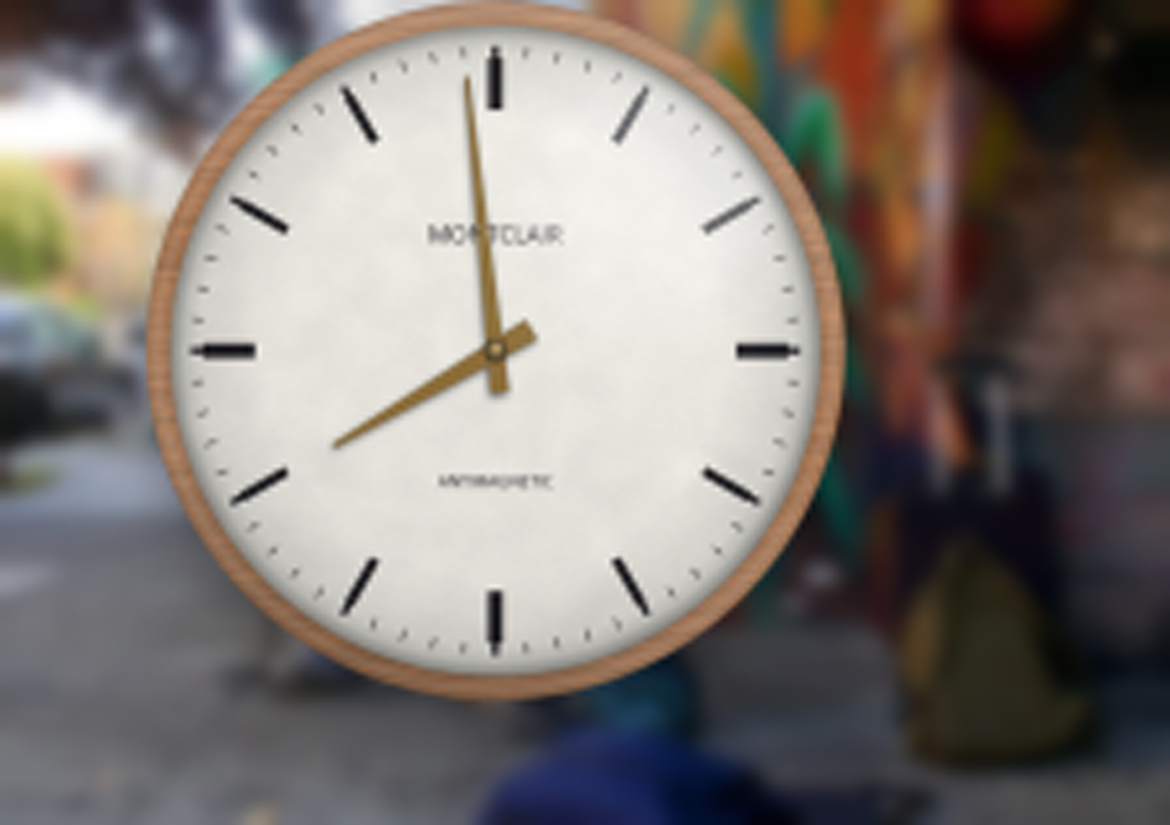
7:59
